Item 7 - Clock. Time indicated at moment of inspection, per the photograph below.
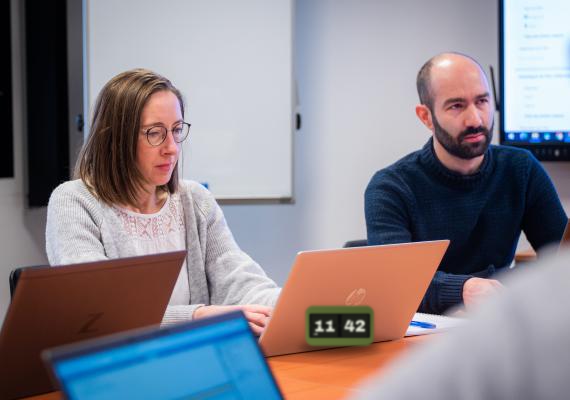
11:42
